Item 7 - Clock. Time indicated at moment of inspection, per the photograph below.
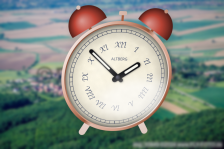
1:52
